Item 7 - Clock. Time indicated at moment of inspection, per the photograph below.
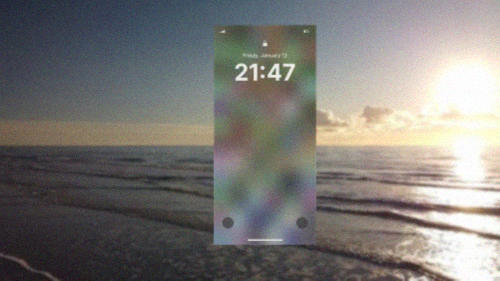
21:47
